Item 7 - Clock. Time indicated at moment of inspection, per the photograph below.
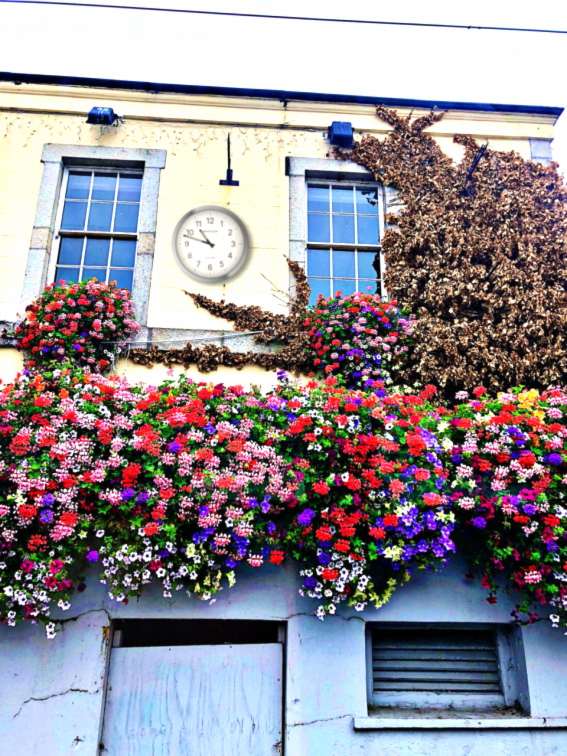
10:48
